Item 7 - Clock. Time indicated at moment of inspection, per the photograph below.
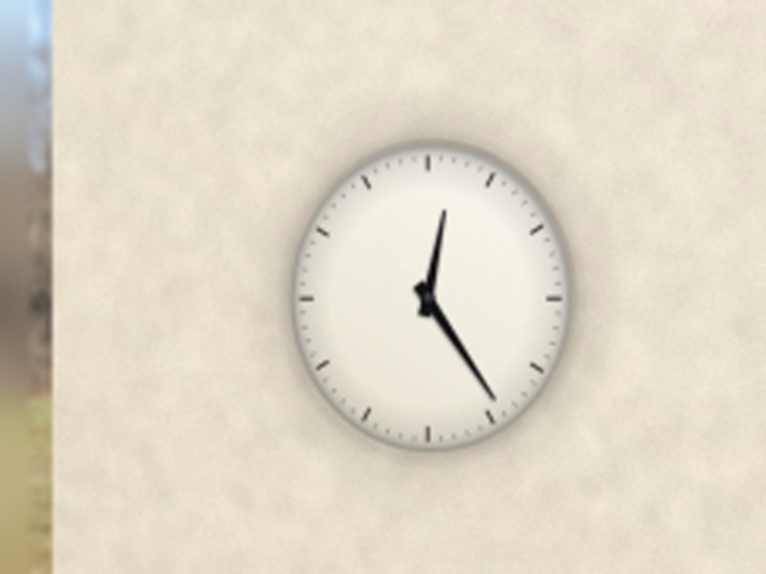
12:24
